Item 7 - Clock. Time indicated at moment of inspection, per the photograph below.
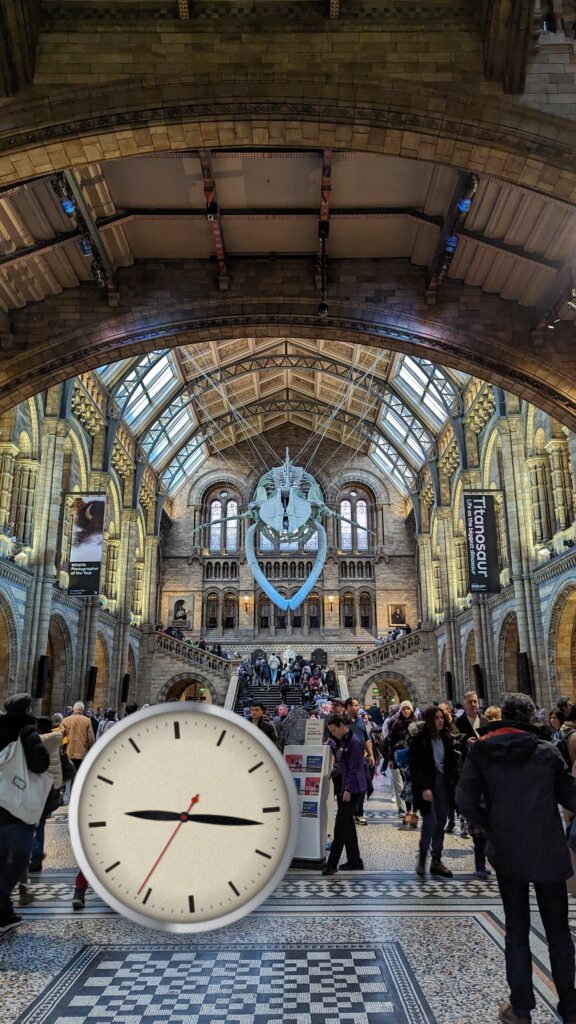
9:16:36
